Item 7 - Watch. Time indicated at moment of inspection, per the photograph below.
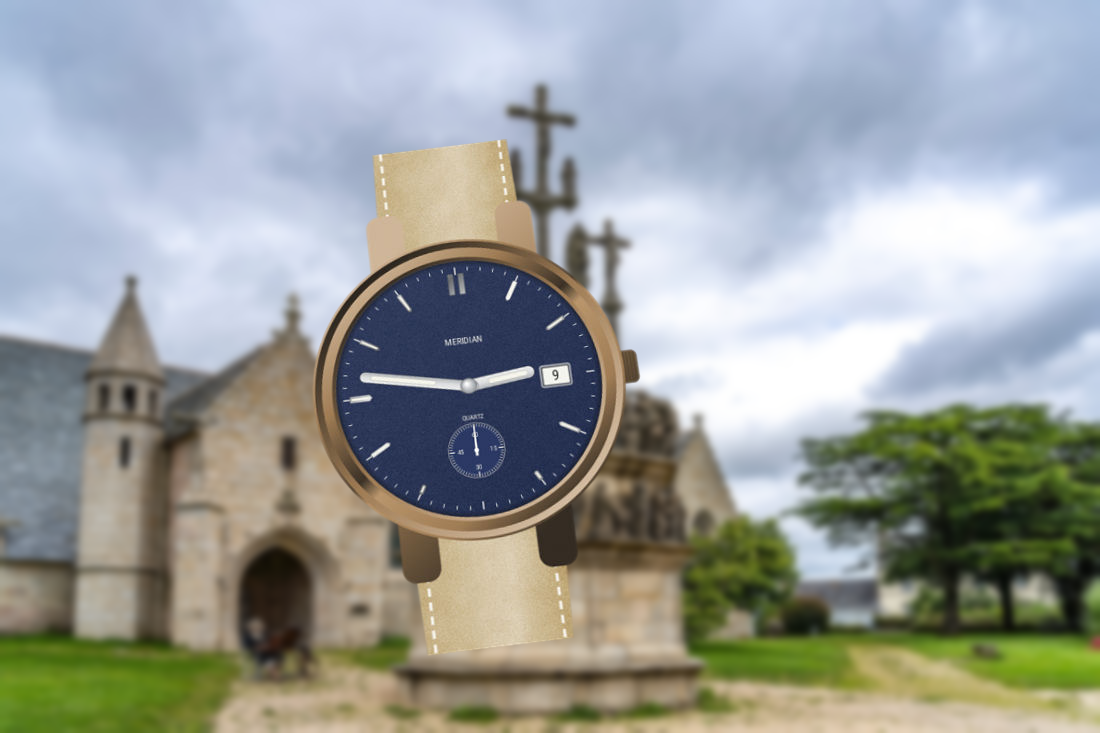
2:47
